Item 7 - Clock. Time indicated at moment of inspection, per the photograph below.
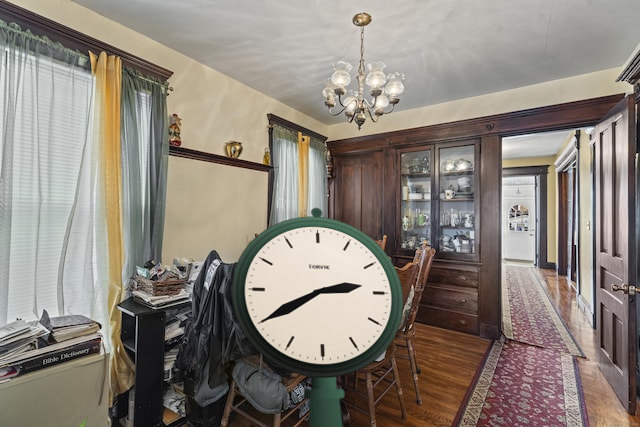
2:40
